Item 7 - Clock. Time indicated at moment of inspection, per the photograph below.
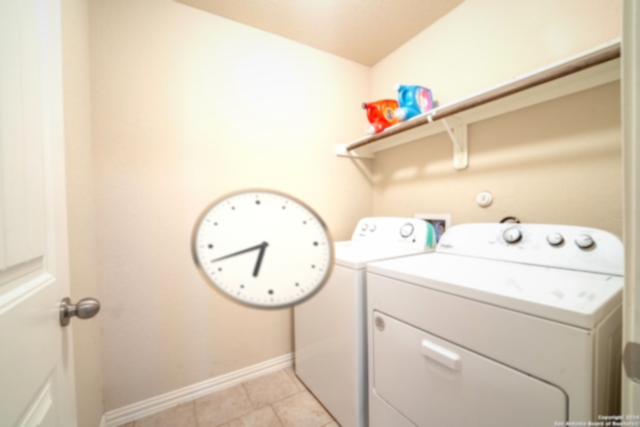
6:42
